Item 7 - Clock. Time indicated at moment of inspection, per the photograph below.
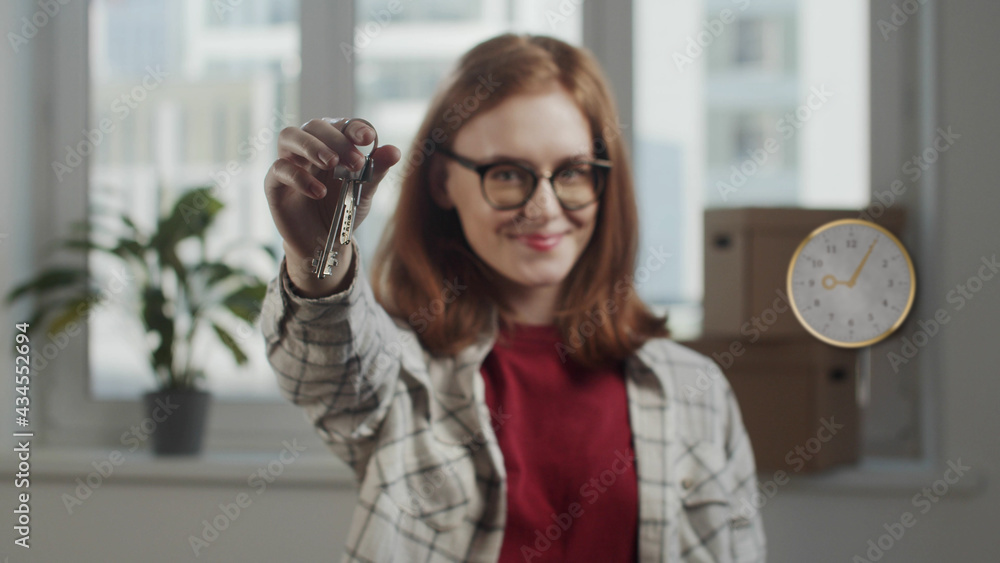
9:05
